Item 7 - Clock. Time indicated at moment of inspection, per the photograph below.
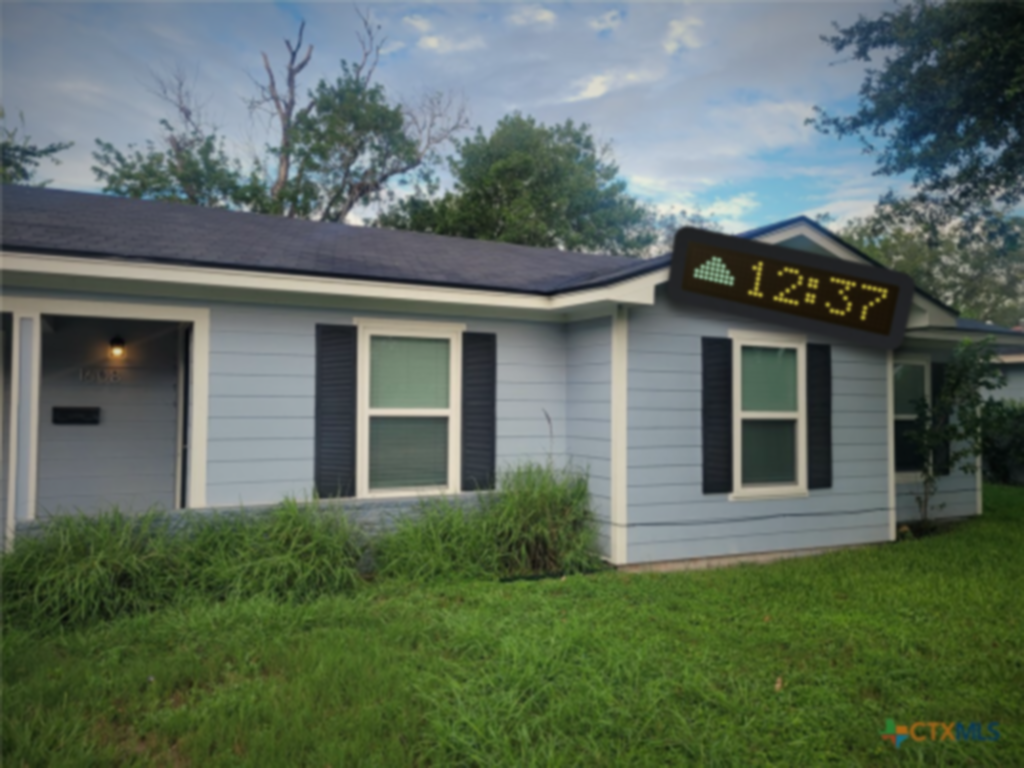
12:37
